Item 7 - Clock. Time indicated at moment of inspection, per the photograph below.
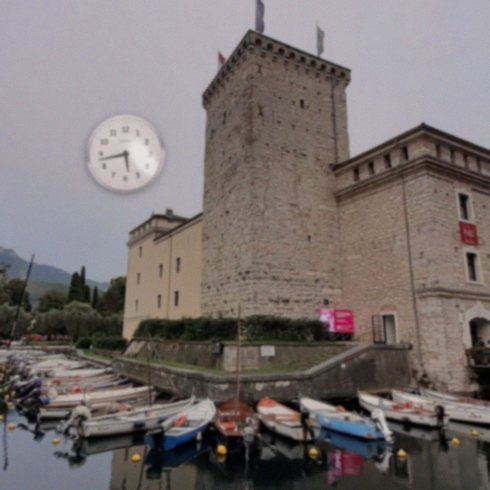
5:43
